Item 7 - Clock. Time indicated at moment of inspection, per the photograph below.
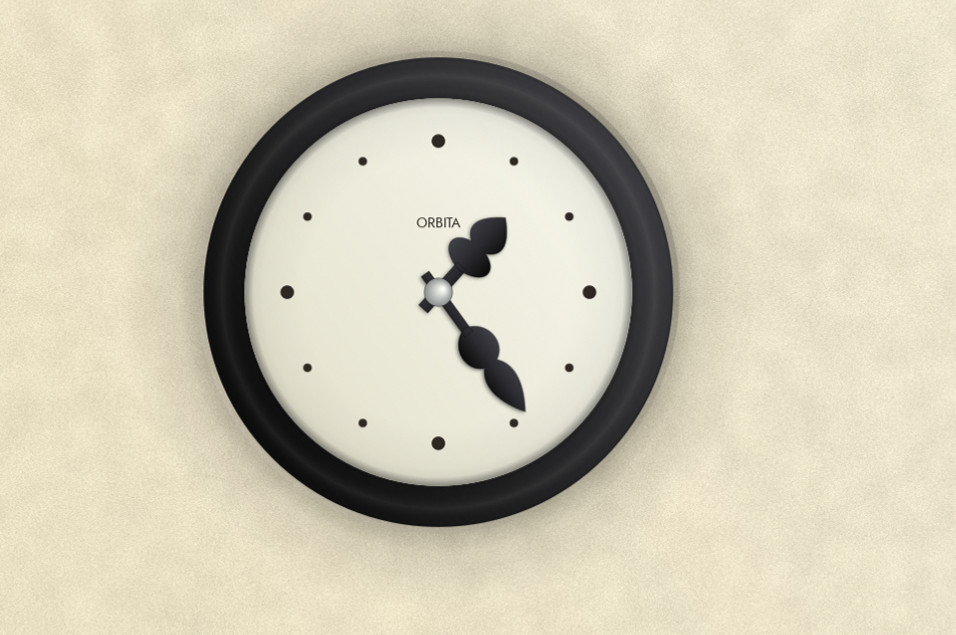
1:24
